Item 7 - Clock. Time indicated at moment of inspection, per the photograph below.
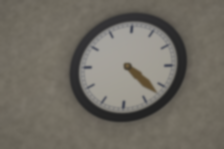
4:22
